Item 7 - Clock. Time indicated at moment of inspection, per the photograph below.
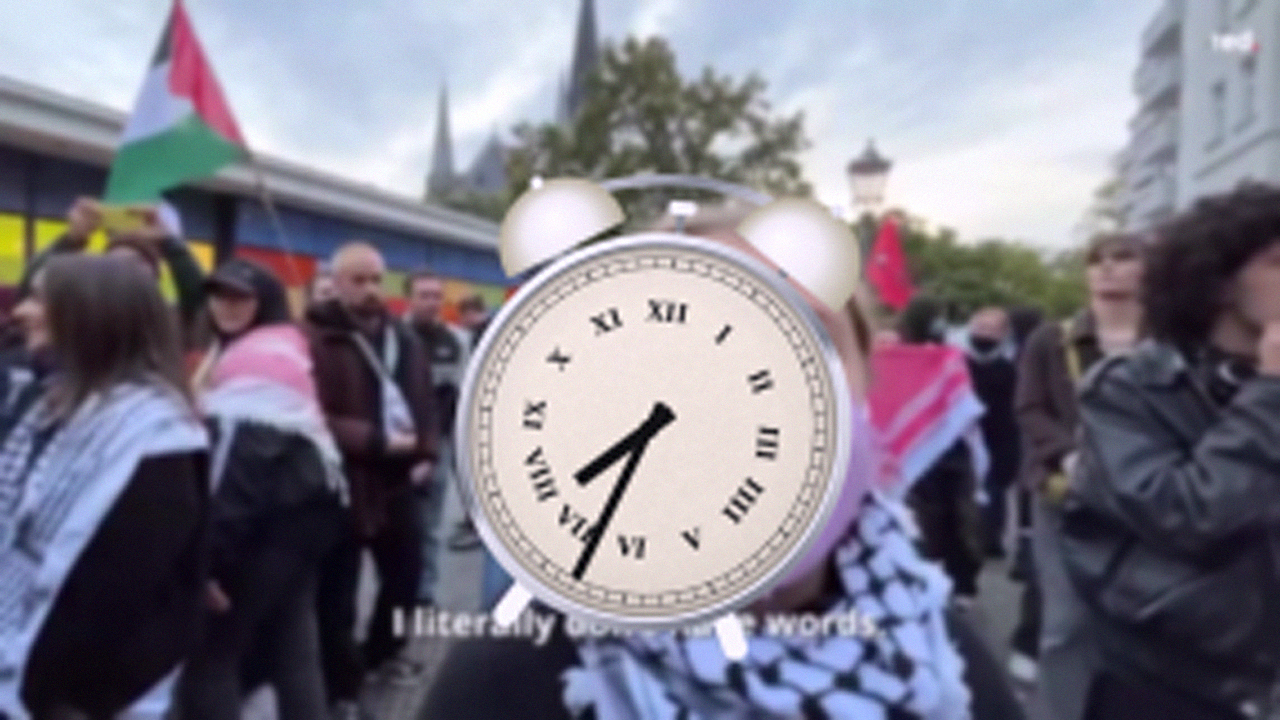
7:33
